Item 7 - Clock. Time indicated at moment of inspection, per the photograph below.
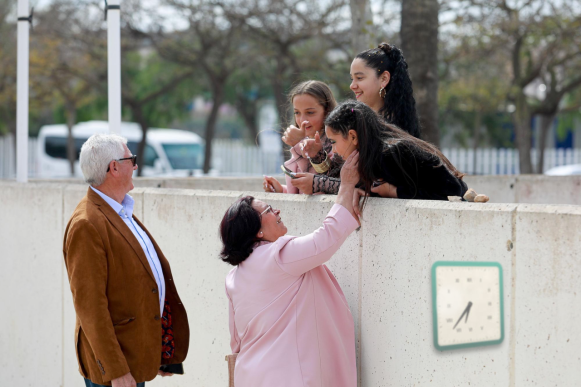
6:37
